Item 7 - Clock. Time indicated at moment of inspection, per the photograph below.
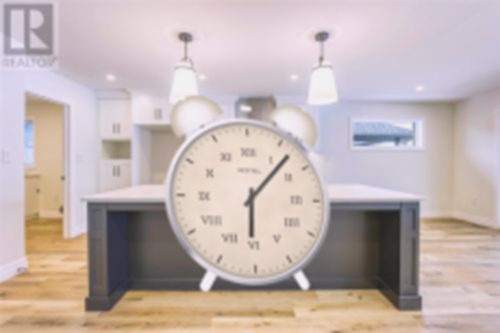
6:07
